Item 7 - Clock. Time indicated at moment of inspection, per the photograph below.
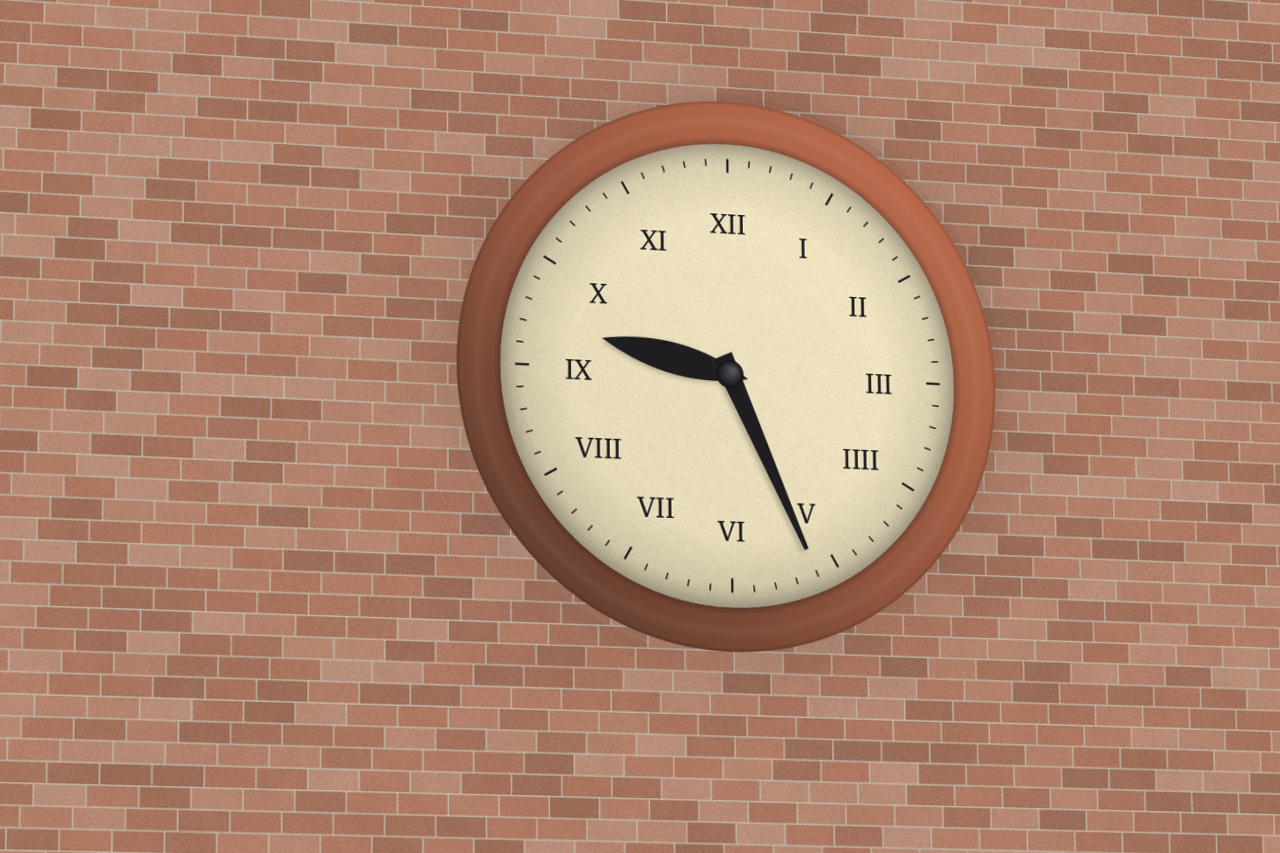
9:26
